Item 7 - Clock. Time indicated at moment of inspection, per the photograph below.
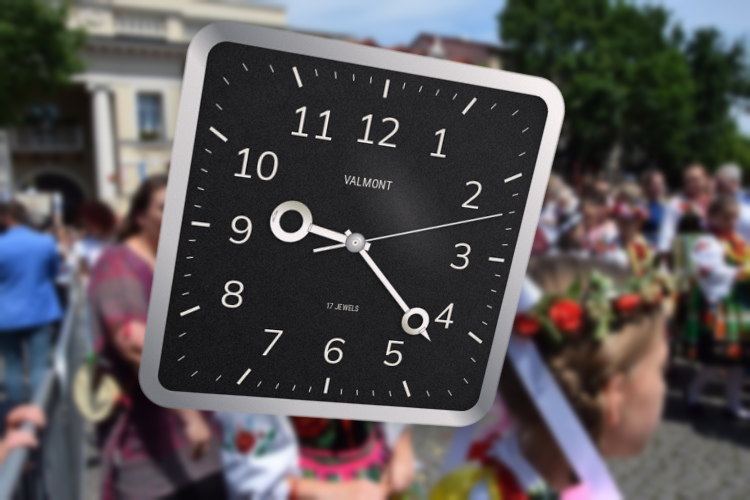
9:22:12
